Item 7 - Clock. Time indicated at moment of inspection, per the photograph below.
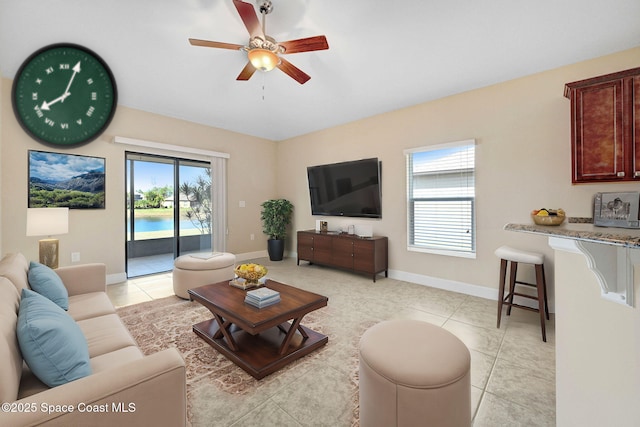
8:04
